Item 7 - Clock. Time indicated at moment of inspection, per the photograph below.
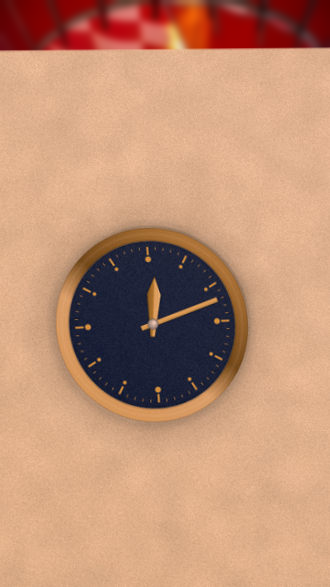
12:12
